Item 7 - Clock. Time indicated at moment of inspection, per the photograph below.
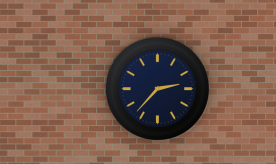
2:37
